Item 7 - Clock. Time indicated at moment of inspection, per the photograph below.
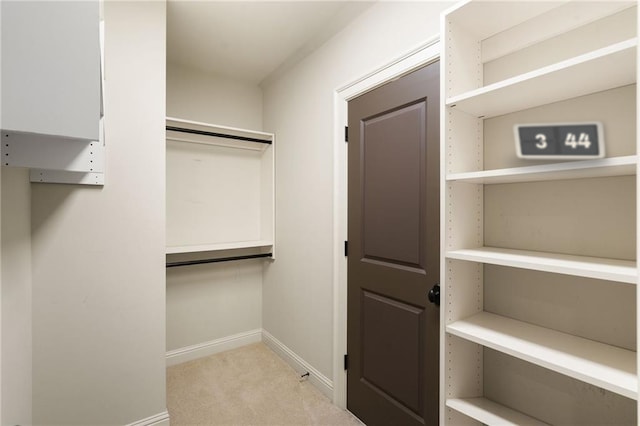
3:44
